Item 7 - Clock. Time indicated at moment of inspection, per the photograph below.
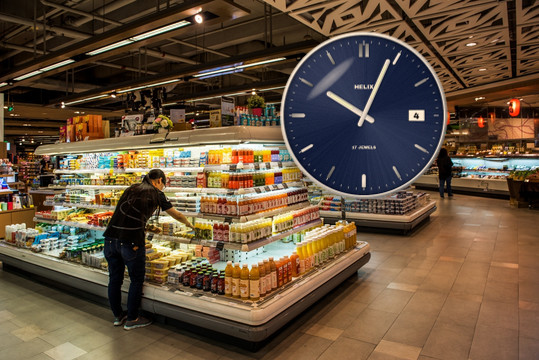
10:04
